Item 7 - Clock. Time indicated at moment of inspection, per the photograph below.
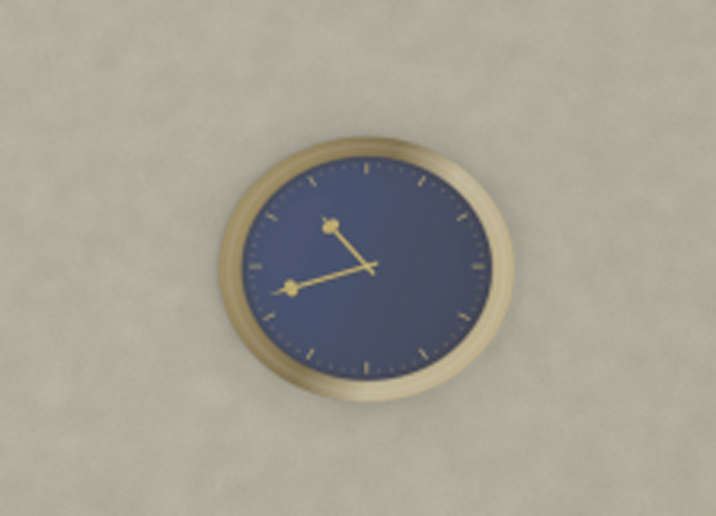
10:42
